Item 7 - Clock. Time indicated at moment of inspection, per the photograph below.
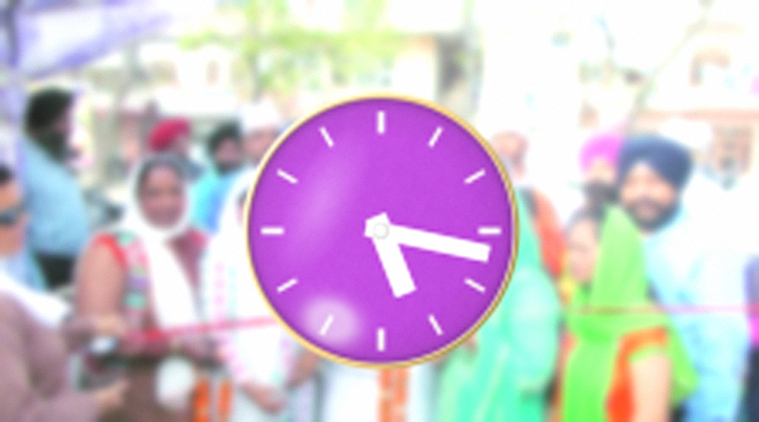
5:17
